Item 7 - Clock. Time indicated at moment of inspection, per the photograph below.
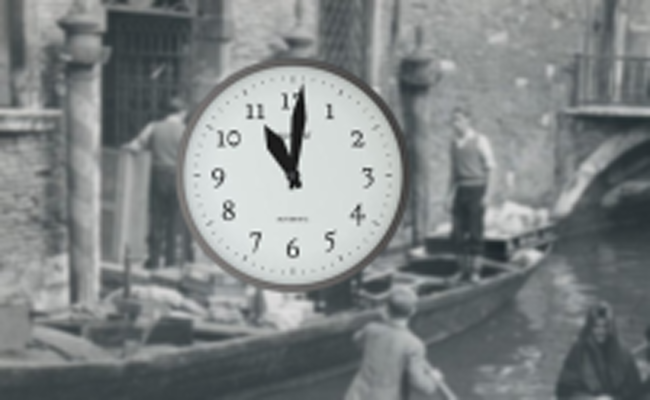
11:01
